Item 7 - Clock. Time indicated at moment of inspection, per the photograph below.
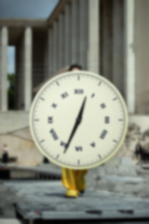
12:34
